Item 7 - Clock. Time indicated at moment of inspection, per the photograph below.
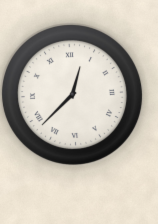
12:38
